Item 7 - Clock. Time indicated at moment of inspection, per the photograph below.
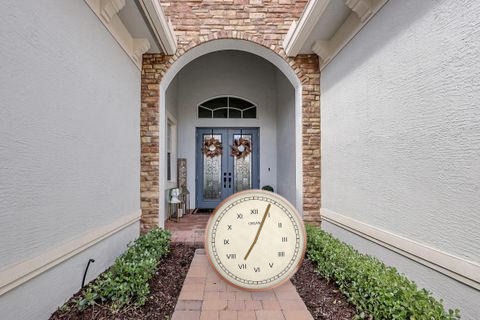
7:04
